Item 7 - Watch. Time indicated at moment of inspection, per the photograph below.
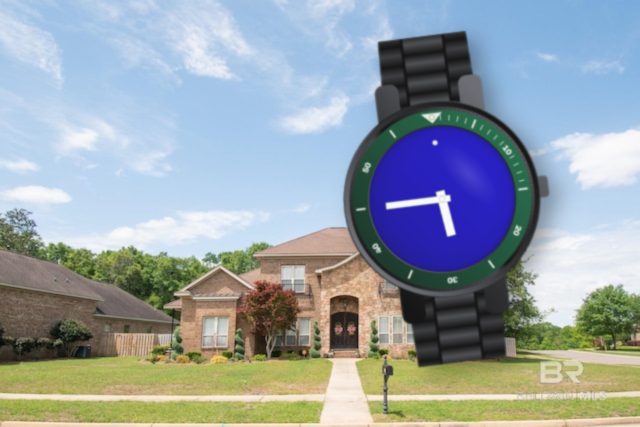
5:45
